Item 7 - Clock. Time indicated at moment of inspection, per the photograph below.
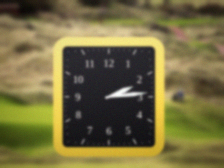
2:14
